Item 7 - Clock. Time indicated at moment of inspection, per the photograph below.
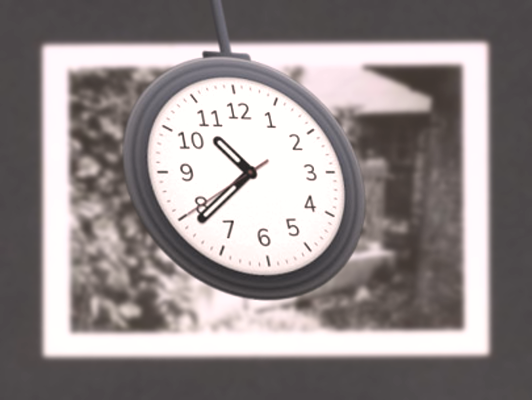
10:38:40
